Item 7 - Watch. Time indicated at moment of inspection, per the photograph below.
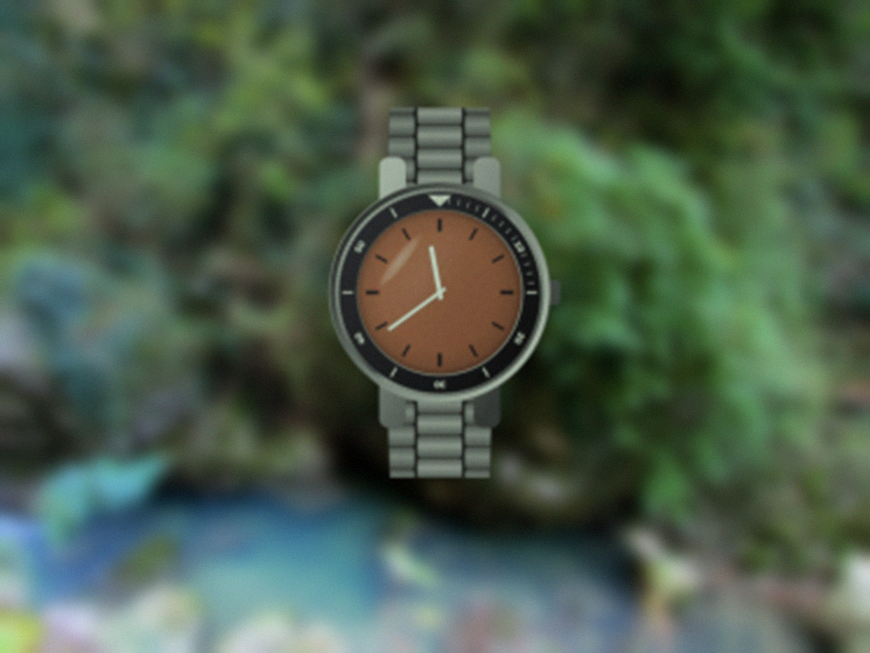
11:39
